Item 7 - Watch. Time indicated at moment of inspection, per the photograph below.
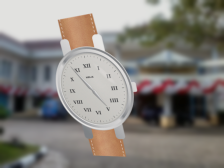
4:54
